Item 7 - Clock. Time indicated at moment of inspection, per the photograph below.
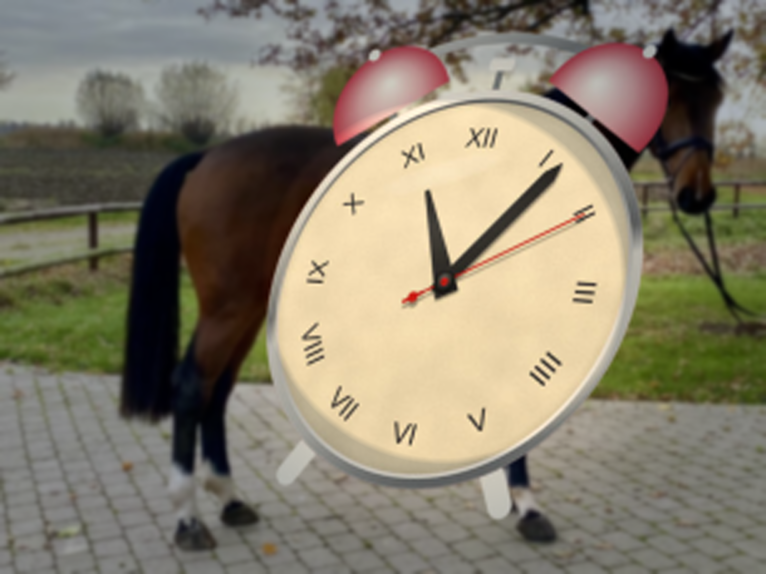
11:06:10
